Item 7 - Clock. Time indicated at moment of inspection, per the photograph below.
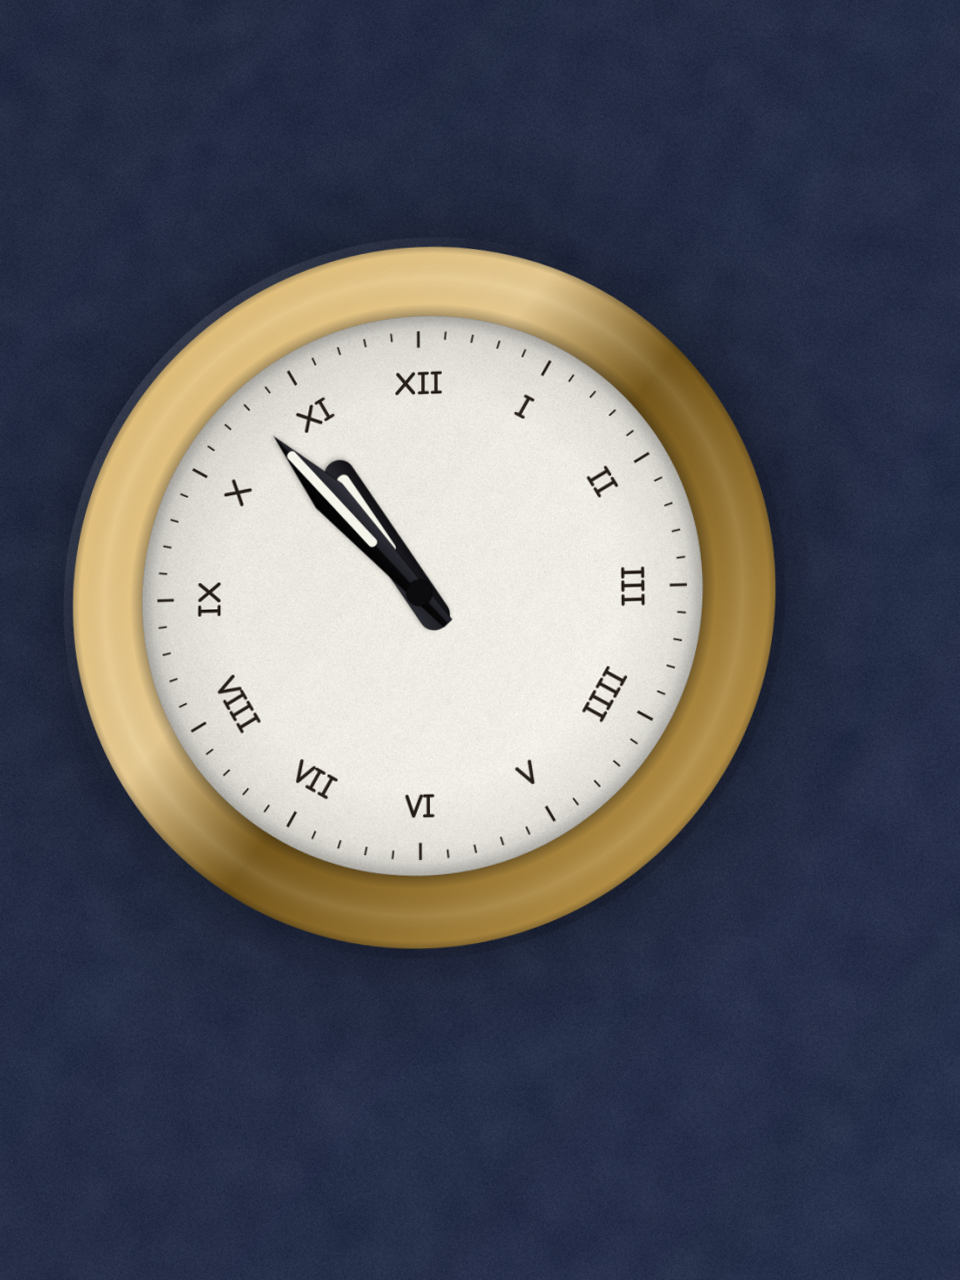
10:53
